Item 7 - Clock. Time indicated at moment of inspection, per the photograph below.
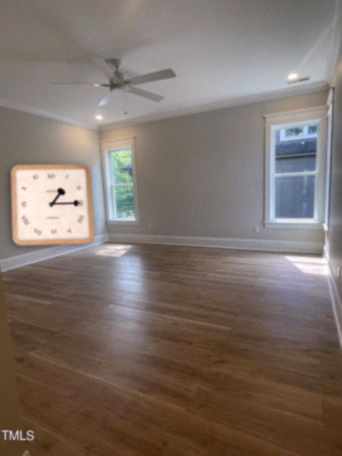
1:15
